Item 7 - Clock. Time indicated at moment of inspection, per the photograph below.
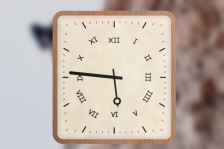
5:46
